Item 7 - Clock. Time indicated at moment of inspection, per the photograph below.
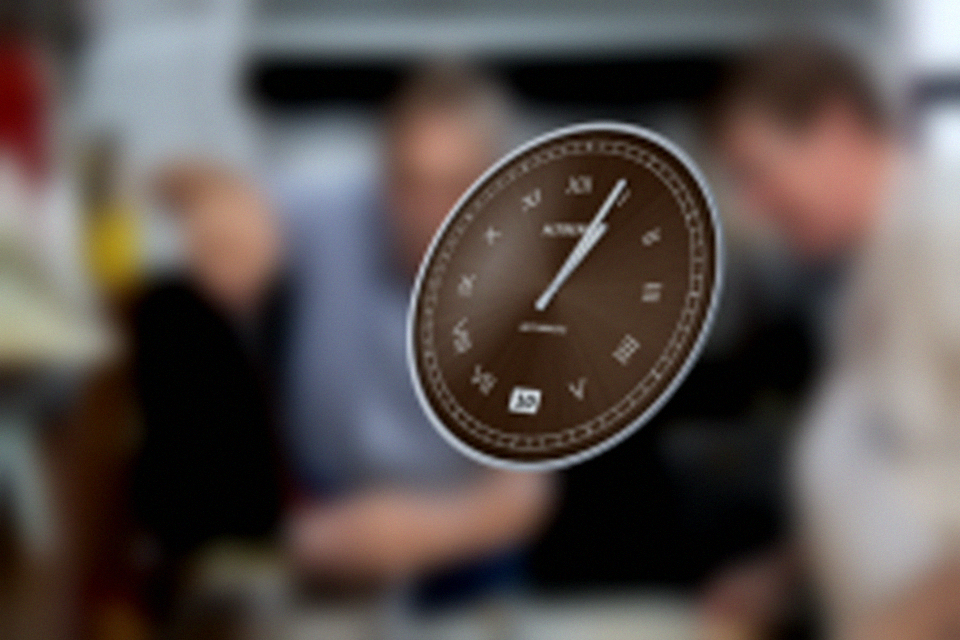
1:04
